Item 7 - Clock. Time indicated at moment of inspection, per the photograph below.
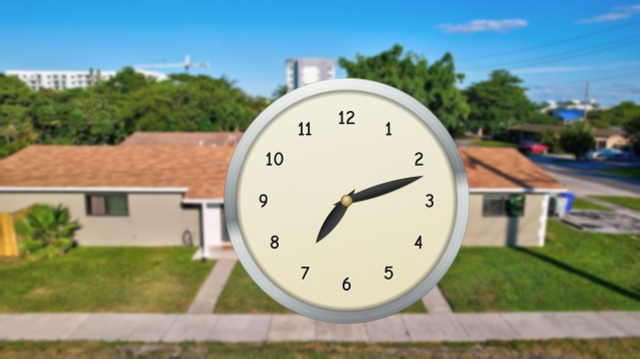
7:12
